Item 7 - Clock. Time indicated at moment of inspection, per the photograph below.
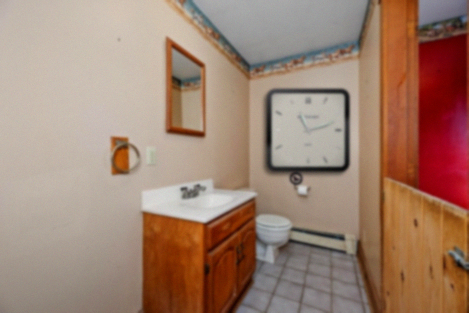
11:12
